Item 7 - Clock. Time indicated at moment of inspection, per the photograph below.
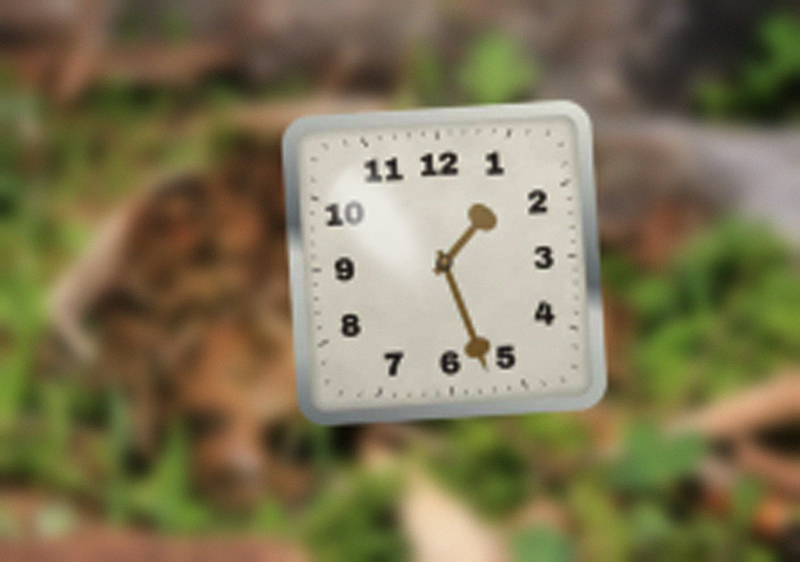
1:27
